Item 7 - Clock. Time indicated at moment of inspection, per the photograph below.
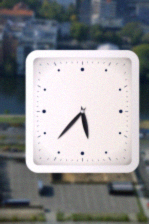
5:37
